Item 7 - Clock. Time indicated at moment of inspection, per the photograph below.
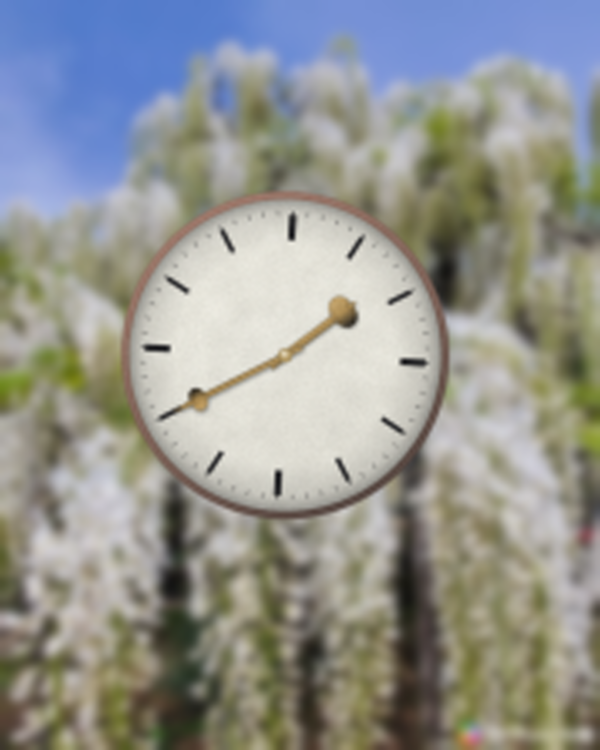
1:40
